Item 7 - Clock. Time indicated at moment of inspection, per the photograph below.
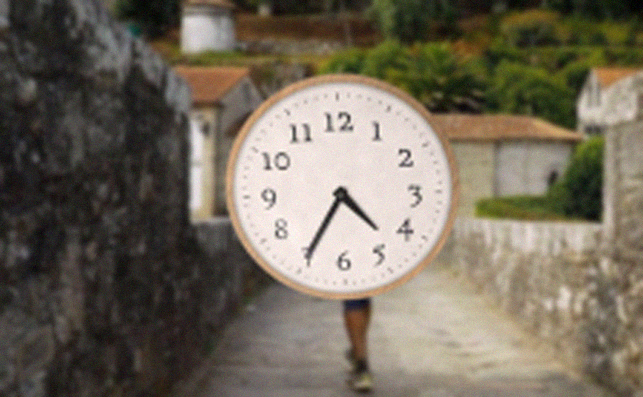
4:35
